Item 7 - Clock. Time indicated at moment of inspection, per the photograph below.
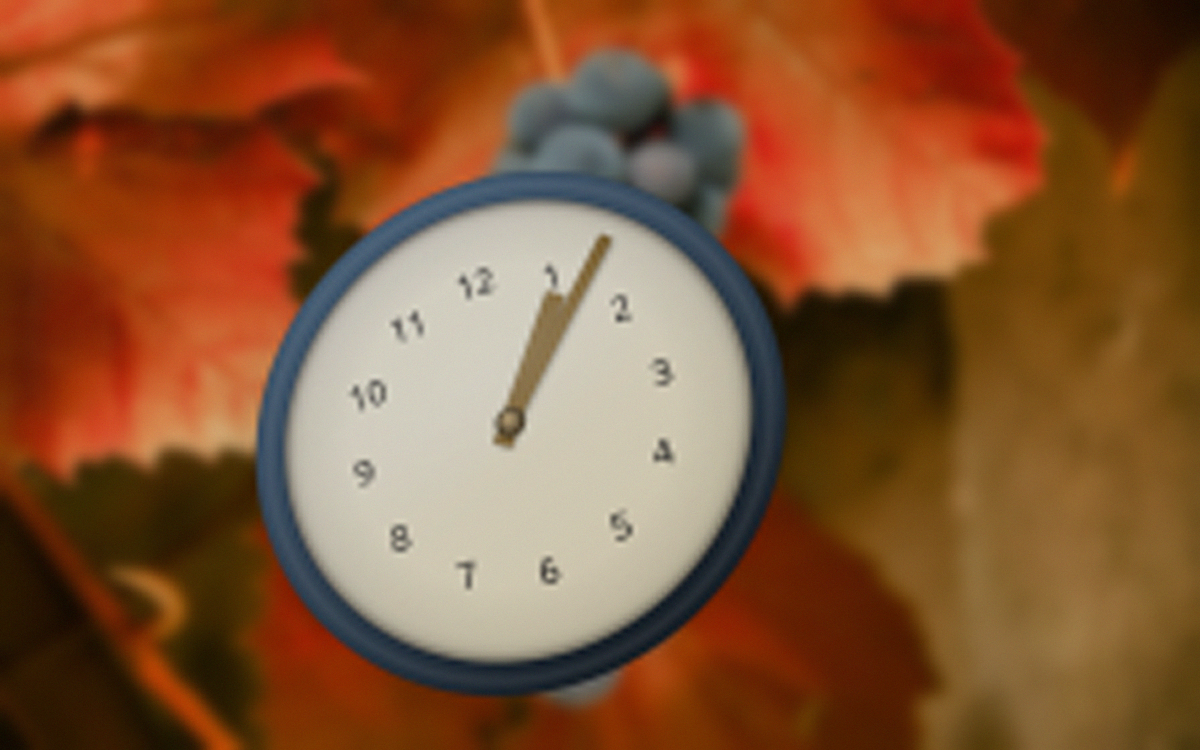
1:07
